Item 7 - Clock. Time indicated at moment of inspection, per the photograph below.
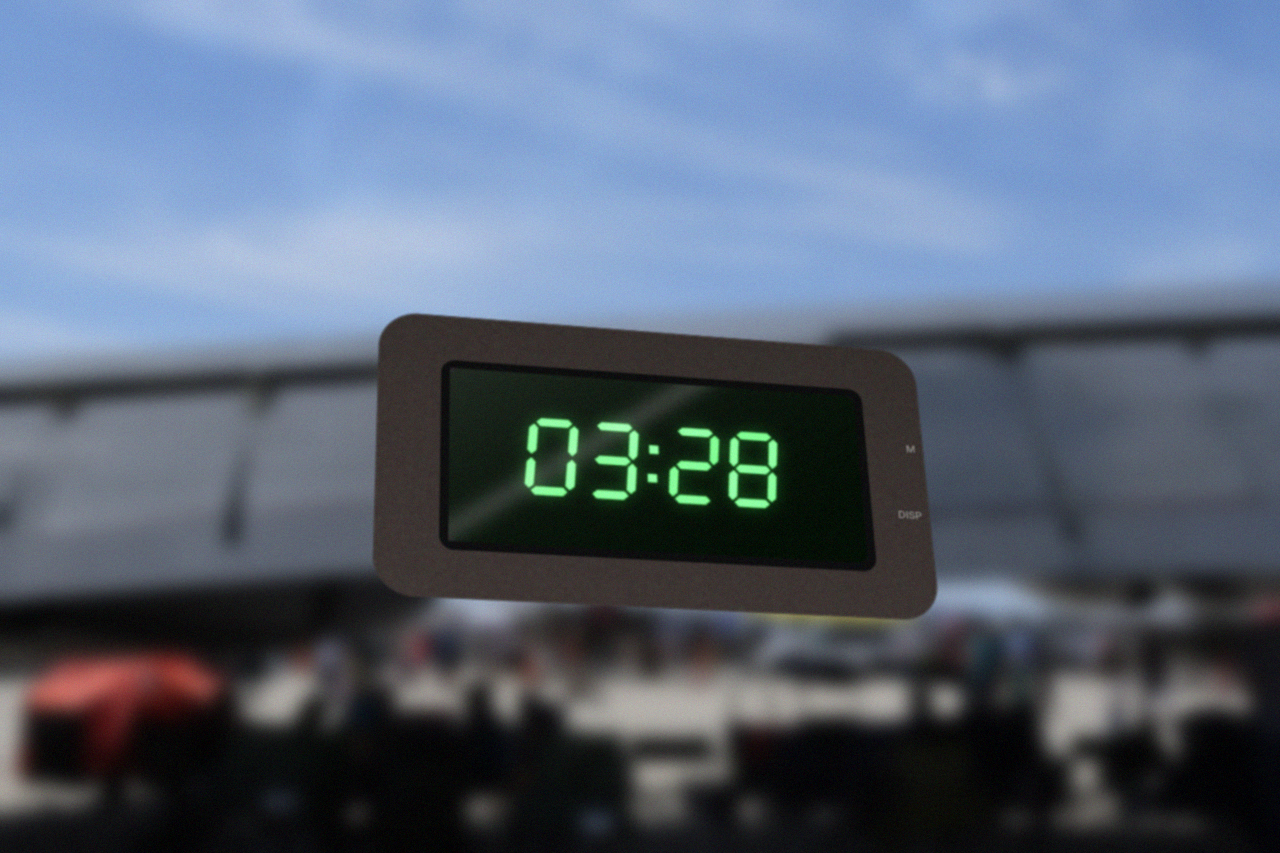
3:28
